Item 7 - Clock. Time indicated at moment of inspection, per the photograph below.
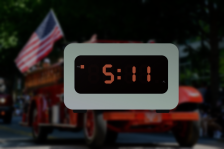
5:11
